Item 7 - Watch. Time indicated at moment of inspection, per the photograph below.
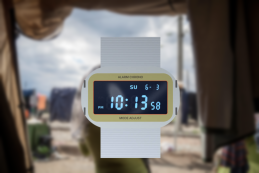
10:13:58
